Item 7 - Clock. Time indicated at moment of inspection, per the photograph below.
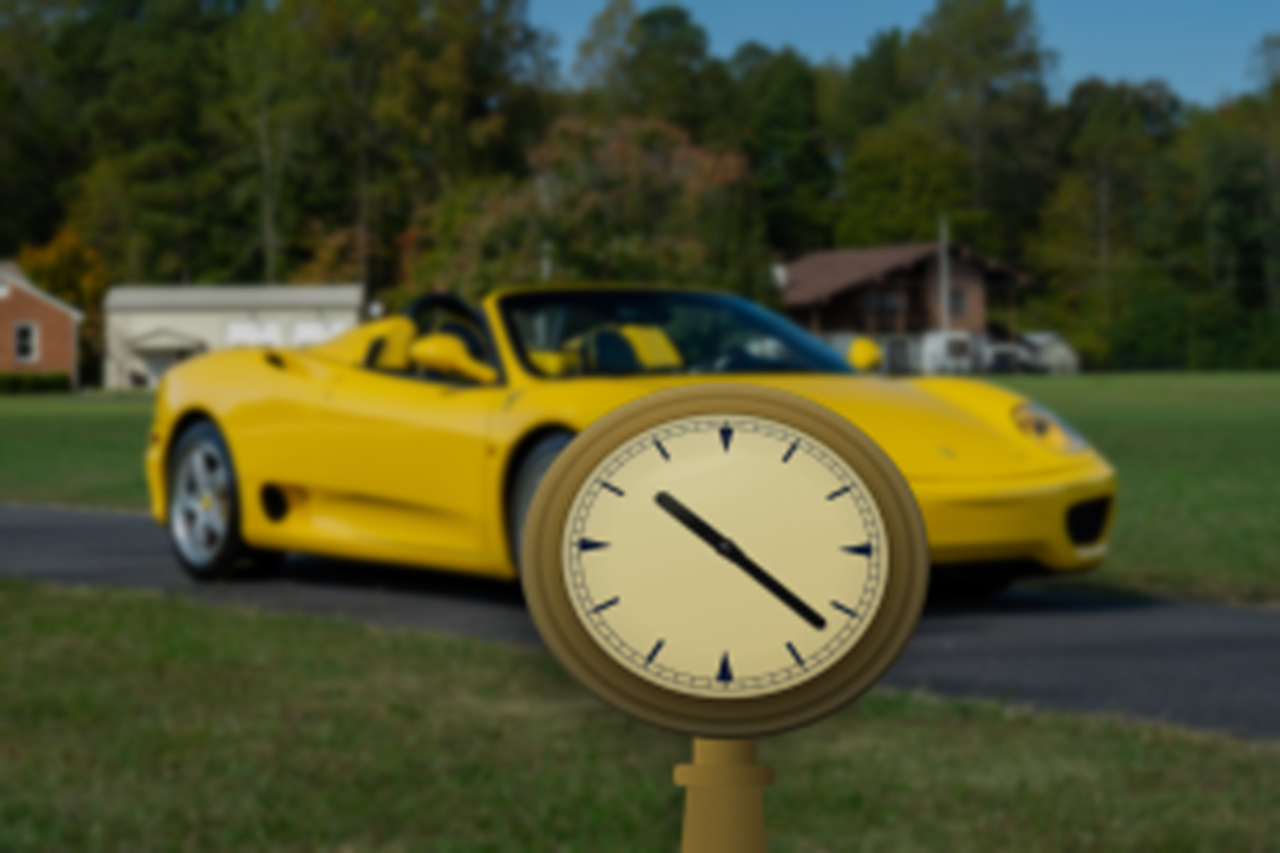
10:22
